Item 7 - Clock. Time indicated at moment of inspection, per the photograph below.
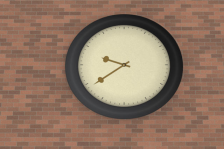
9:39
